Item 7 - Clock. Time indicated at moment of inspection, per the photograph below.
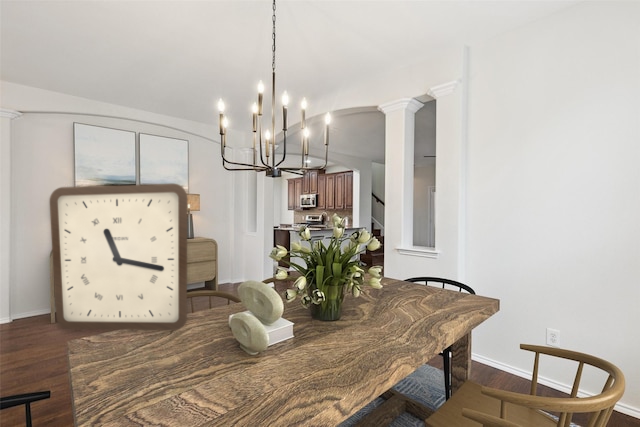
11:17
